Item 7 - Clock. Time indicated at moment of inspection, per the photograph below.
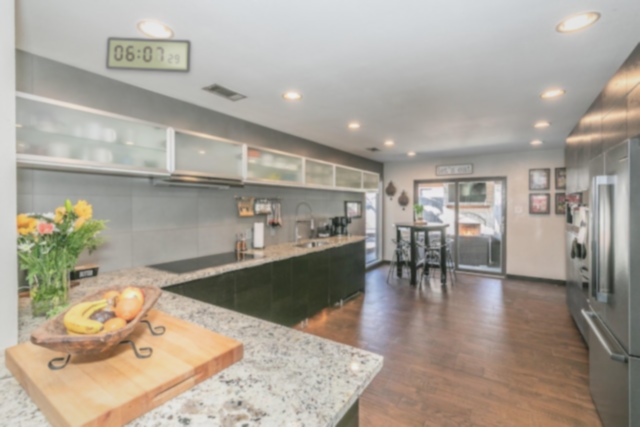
6:07
